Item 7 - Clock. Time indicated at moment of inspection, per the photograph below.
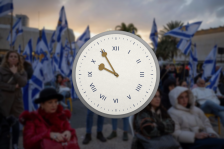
9:55
